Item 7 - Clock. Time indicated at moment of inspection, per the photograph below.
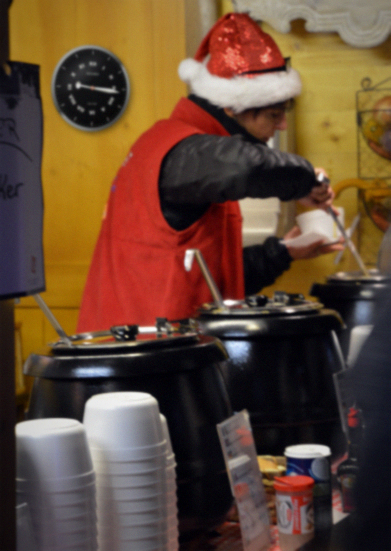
9:16
